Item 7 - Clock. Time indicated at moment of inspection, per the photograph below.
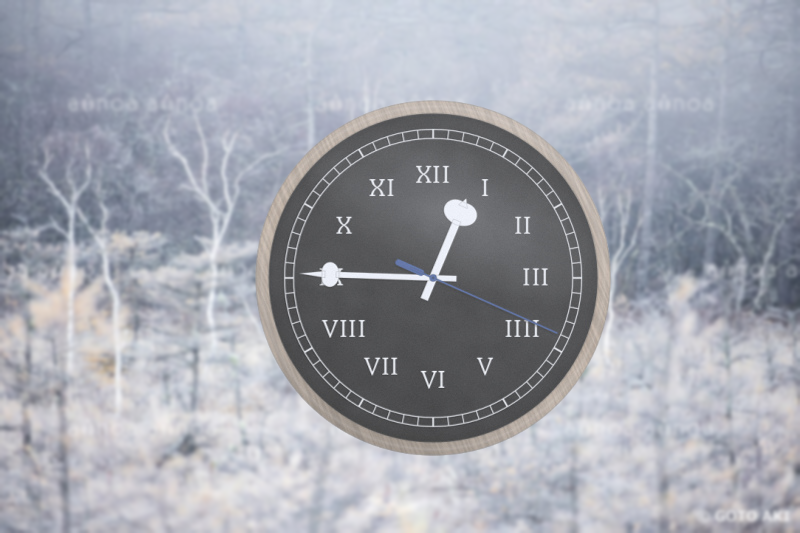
12:45:19
